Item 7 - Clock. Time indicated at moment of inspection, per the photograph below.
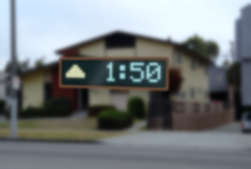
1:50
